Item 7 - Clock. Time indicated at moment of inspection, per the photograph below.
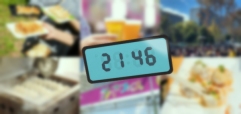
21:46
